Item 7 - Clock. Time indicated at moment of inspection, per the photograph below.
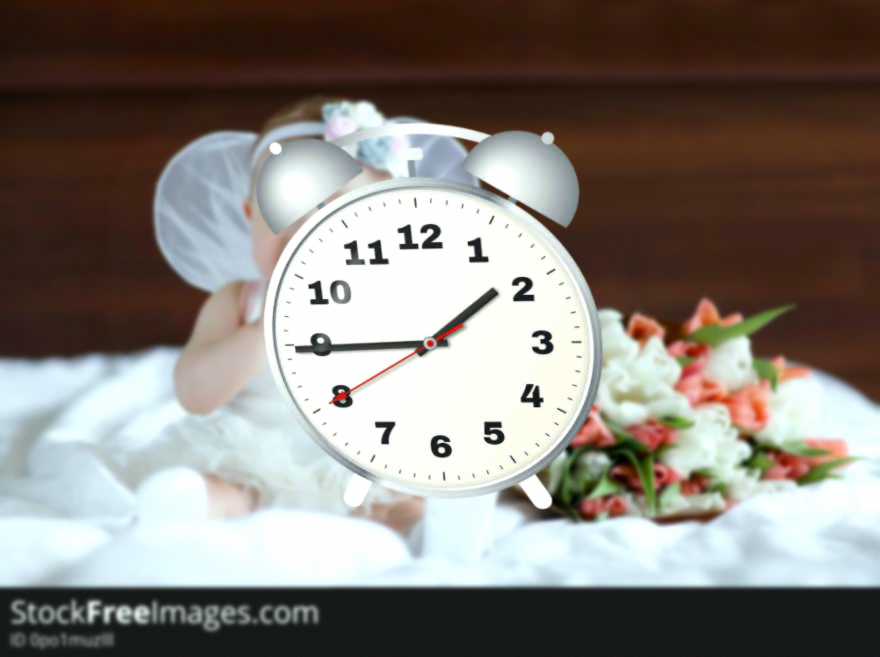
1:44:40
